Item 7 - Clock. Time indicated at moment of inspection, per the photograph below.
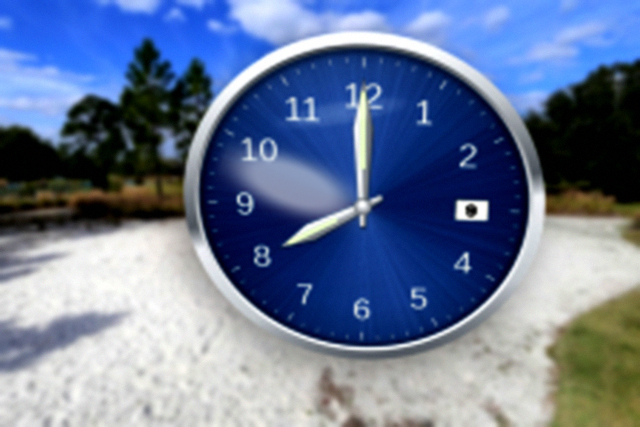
8:00
